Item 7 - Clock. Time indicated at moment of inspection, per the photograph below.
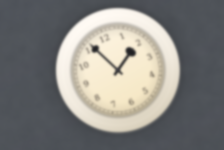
1:56
